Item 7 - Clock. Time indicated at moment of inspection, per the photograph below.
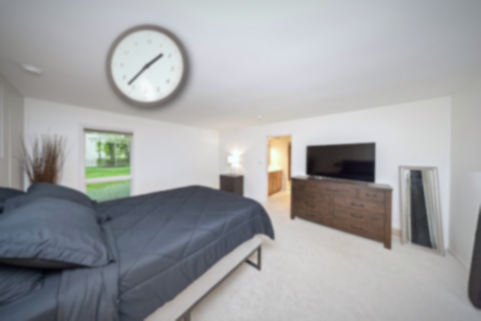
1:37
